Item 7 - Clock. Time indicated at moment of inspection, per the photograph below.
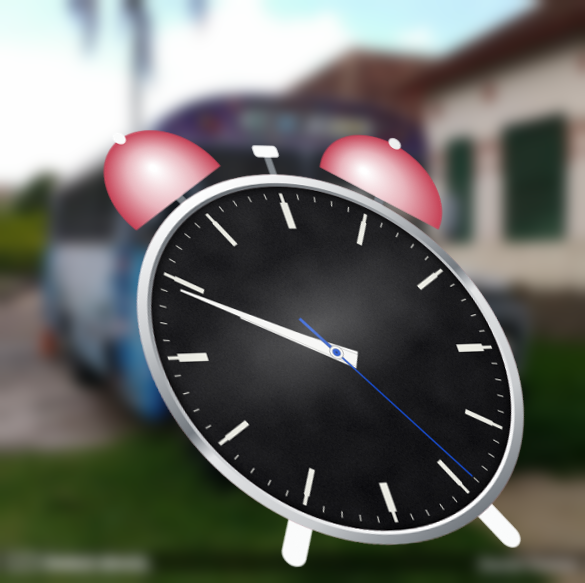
9:49:24
